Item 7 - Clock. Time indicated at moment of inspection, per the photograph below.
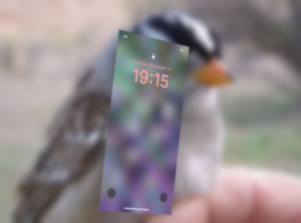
19:15
